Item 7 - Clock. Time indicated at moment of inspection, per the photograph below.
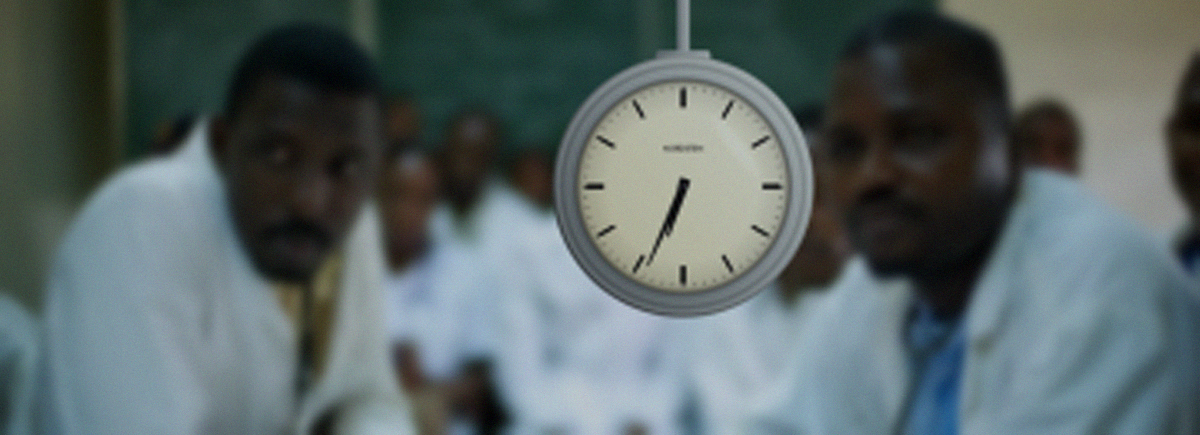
6:34
